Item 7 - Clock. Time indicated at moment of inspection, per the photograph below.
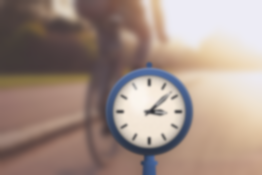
3:08
